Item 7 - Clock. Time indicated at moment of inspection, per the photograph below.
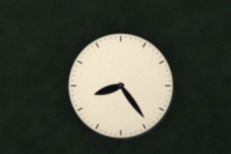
8:24
